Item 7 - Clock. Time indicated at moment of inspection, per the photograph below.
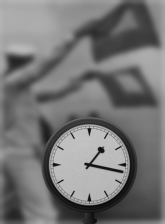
1:17
